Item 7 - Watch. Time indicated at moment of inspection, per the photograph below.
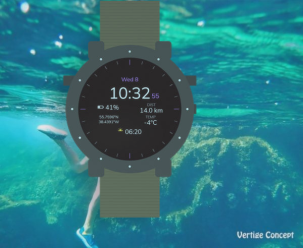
10:32
